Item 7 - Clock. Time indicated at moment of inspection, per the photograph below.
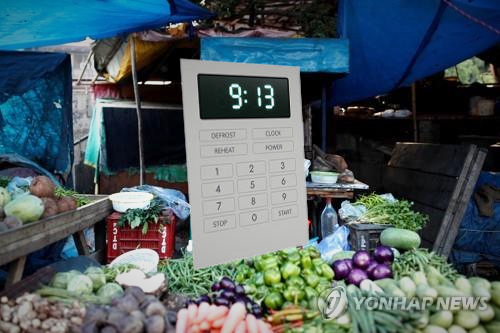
9:13
